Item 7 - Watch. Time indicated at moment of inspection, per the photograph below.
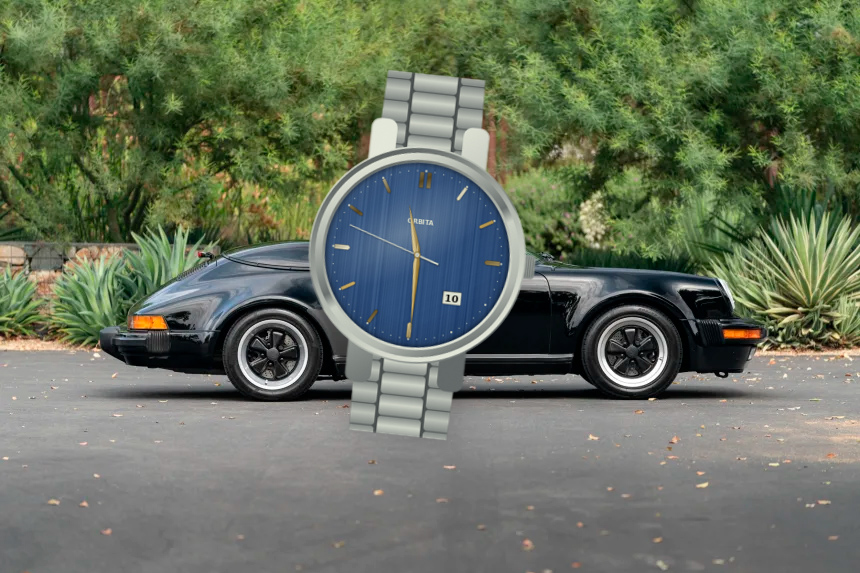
11:29:48
